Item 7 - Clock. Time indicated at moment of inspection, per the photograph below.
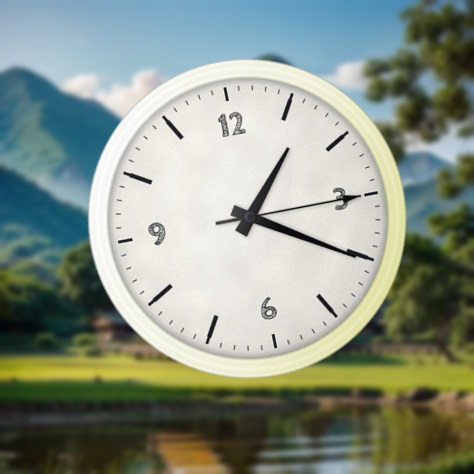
1:20:15
